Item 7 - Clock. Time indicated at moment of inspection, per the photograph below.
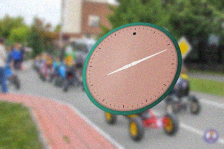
8:11
